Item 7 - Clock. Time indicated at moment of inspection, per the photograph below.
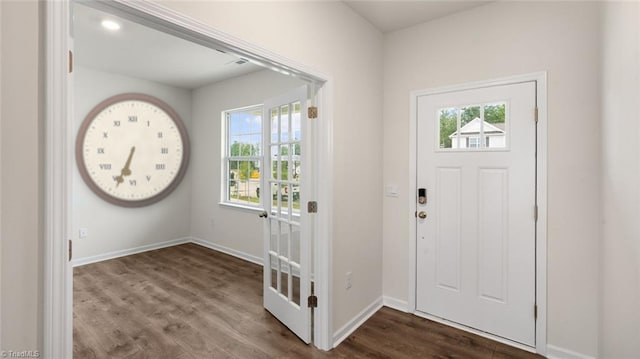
6:34
